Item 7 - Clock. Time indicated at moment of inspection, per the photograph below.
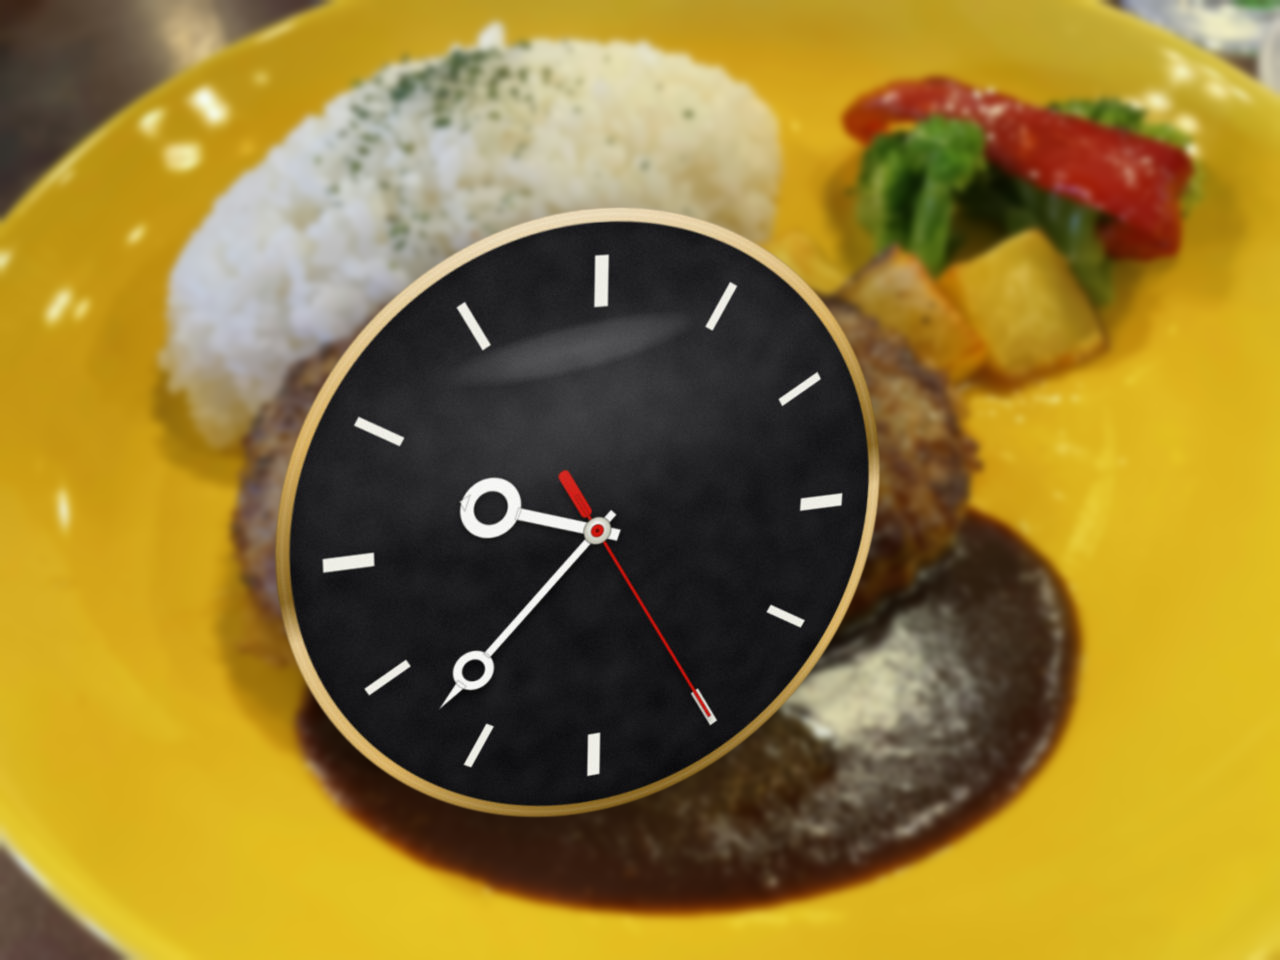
9:37:25
